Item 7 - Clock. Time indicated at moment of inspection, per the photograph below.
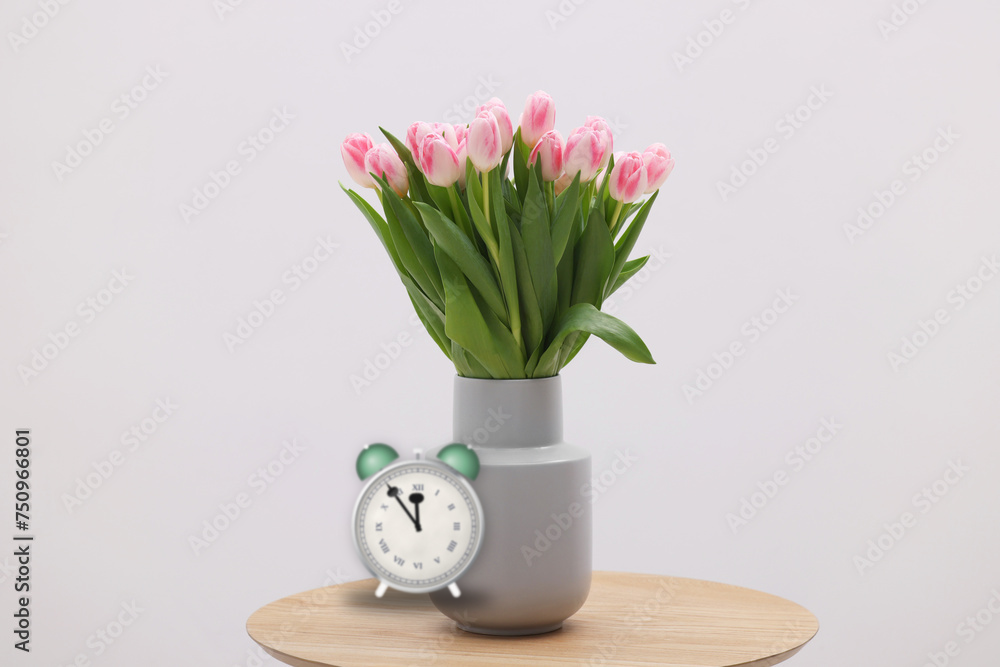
11:54
